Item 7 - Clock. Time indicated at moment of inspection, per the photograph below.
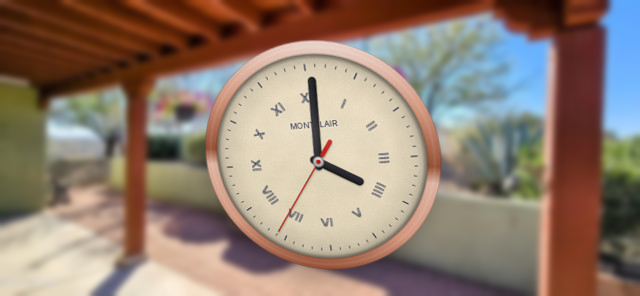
4:00:36
